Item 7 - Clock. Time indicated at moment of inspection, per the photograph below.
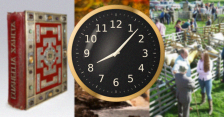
8:07
